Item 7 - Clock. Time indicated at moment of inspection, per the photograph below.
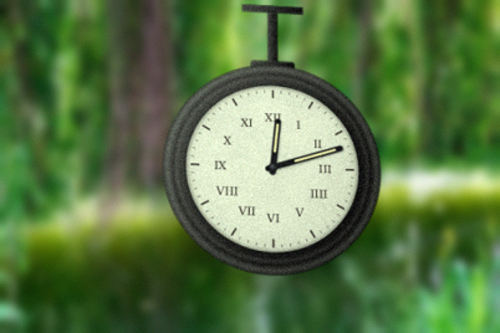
12:12
